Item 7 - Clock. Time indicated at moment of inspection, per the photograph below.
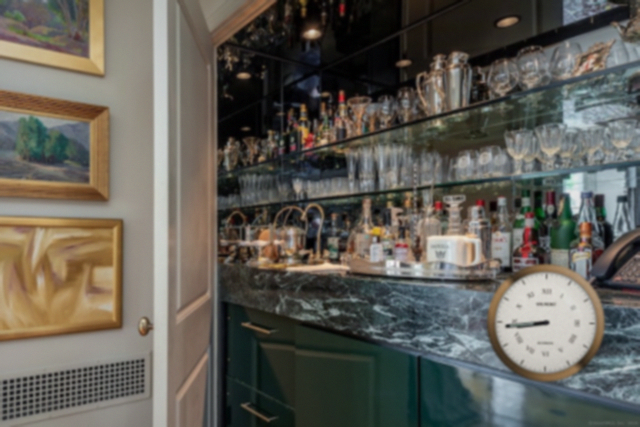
8:44
